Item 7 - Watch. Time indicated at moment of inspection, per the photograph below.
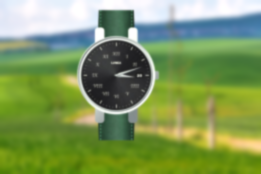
3:12
